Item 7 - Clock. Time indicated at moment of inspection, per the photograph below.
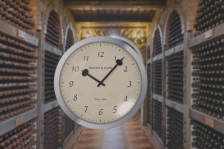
10:07
